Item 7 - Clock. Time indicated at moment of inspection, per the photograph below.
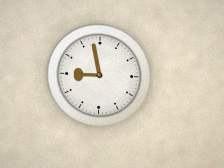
8:58
